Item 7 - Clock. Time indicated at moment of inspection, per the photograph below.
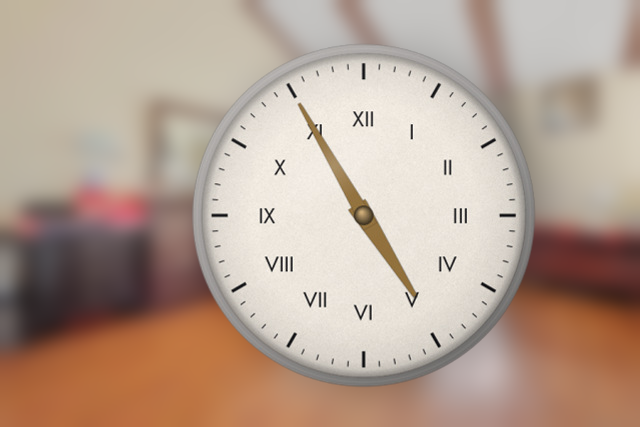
4:55
